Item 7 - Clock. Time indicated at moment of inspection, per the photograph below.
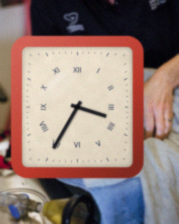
3:35
